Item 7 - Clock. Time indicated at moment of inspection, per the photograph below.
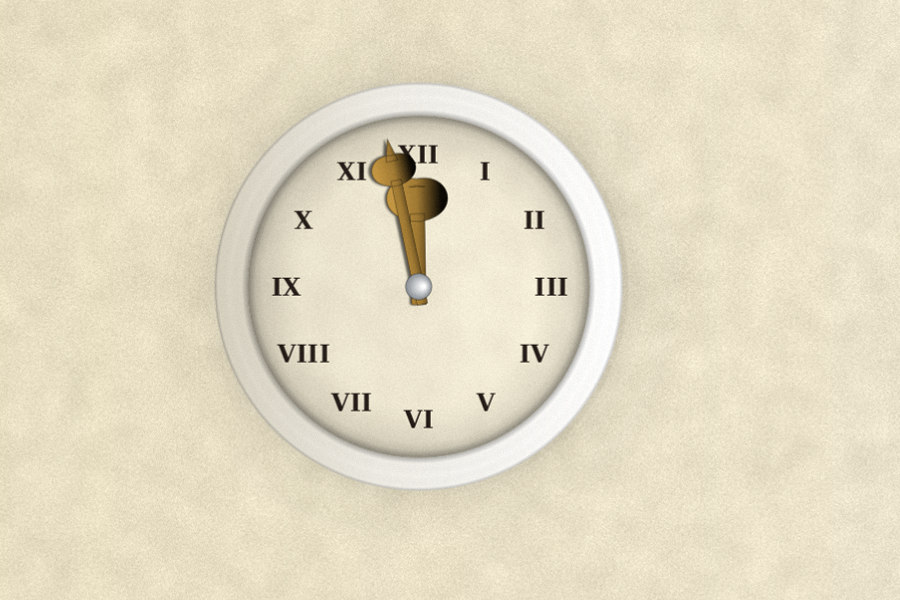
11:58
